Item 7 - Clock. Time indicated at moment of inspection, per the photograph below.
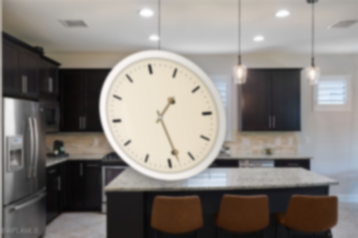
1:28
